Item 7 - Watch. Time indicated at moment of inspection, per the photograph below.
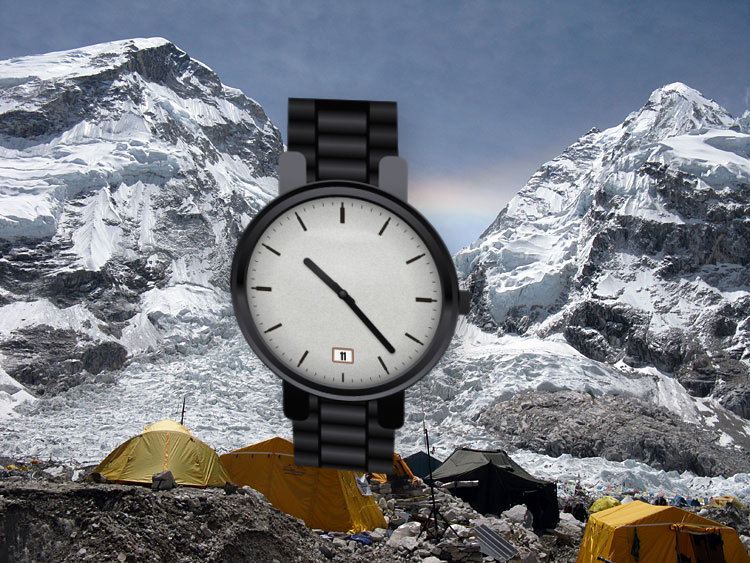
10:23
